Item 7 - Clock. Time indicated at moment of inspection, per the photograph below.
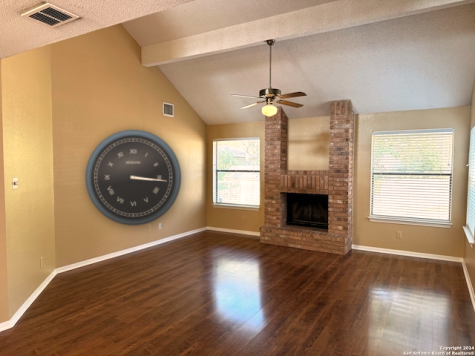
3:16
